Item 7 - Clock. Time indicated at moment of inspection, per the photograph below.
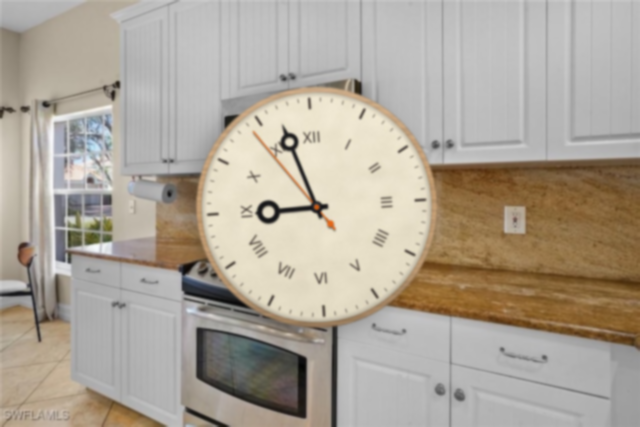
8:56:54
